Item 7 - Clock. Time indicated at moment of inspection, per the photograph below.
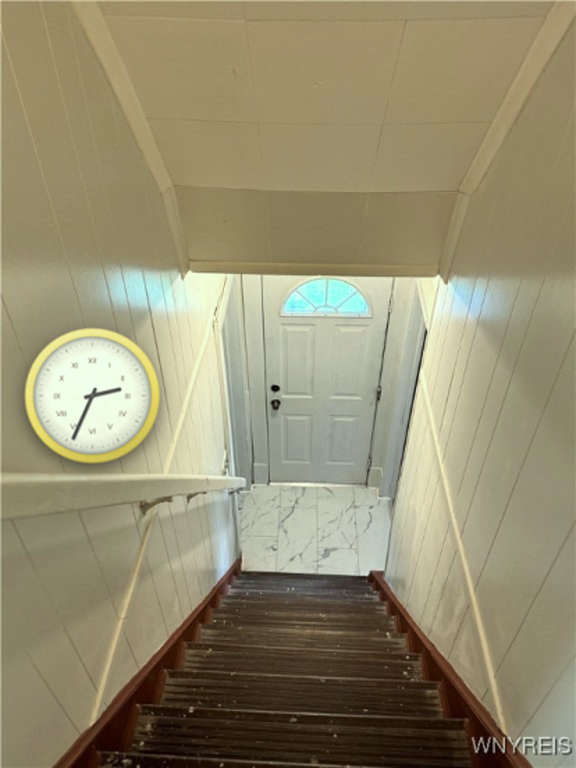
2:34
